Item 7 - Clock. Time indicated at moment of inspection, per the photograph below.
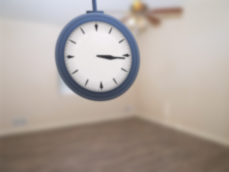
3:16
